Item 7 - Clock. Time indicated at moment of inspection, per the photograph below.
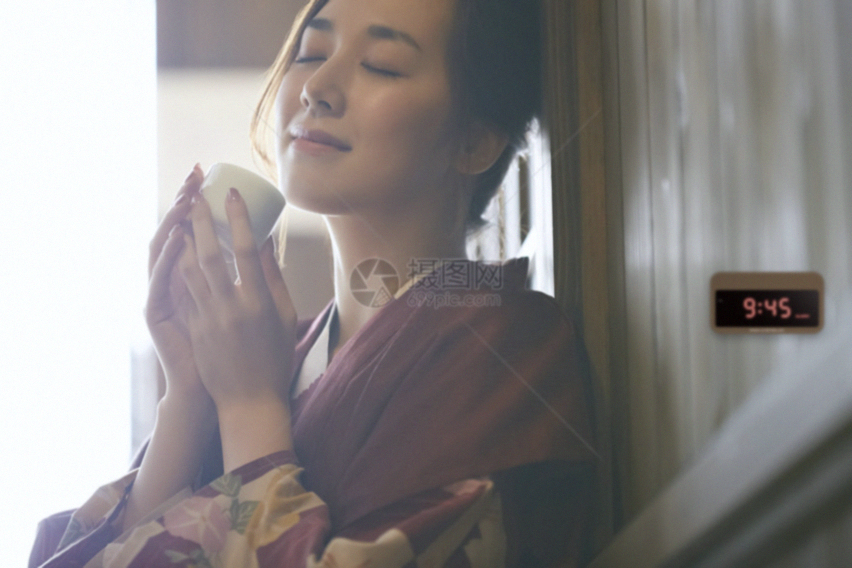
9:45
